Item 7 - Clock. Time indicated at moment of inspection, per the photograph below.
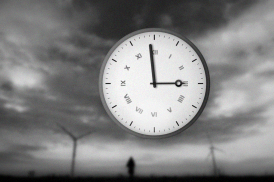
2:59
